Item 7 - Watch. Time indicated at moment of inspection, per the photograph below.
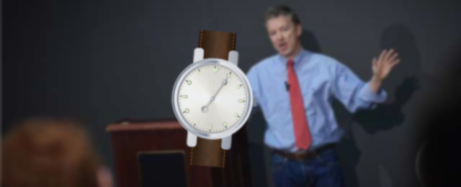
7:05
